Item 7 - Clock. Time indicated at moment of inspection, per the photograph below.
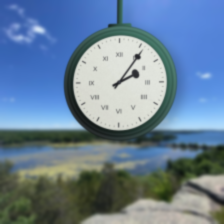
2:06
